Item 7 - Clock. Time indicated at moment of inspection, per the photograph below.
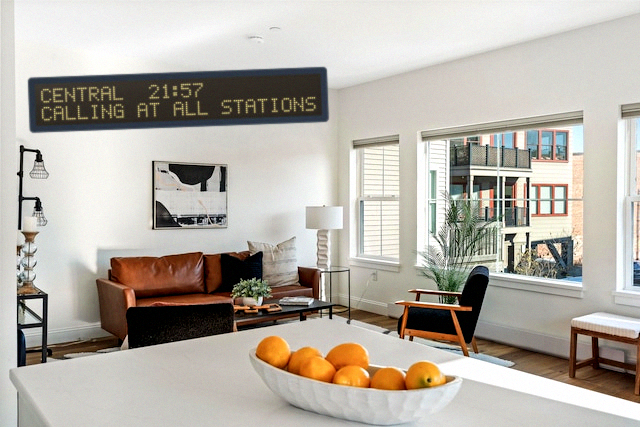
21:57
